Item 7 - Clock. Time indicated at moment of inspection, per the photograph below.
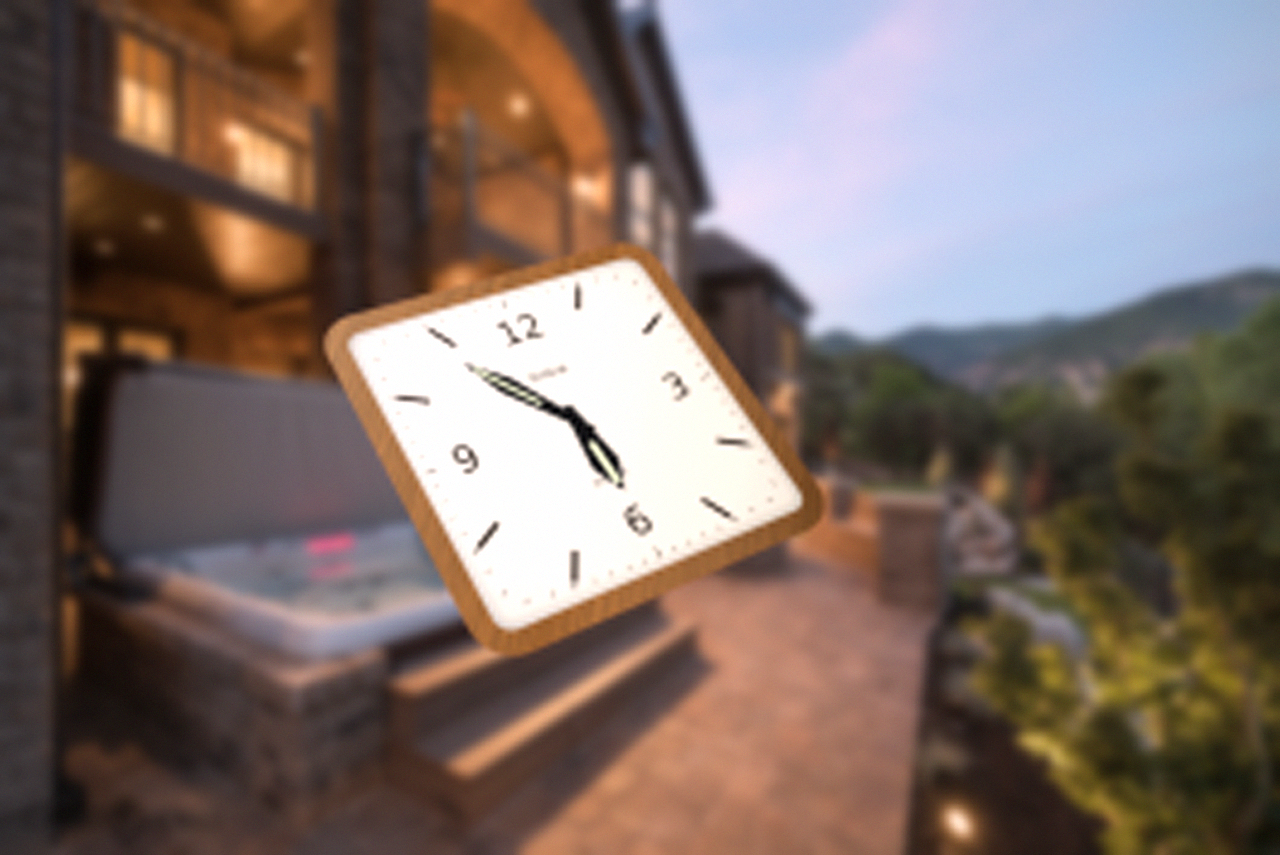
5:54
